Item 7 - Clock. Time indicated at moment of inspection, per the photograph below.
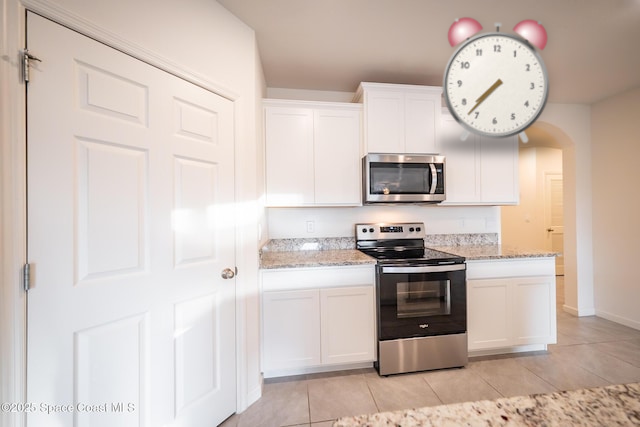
7:37
